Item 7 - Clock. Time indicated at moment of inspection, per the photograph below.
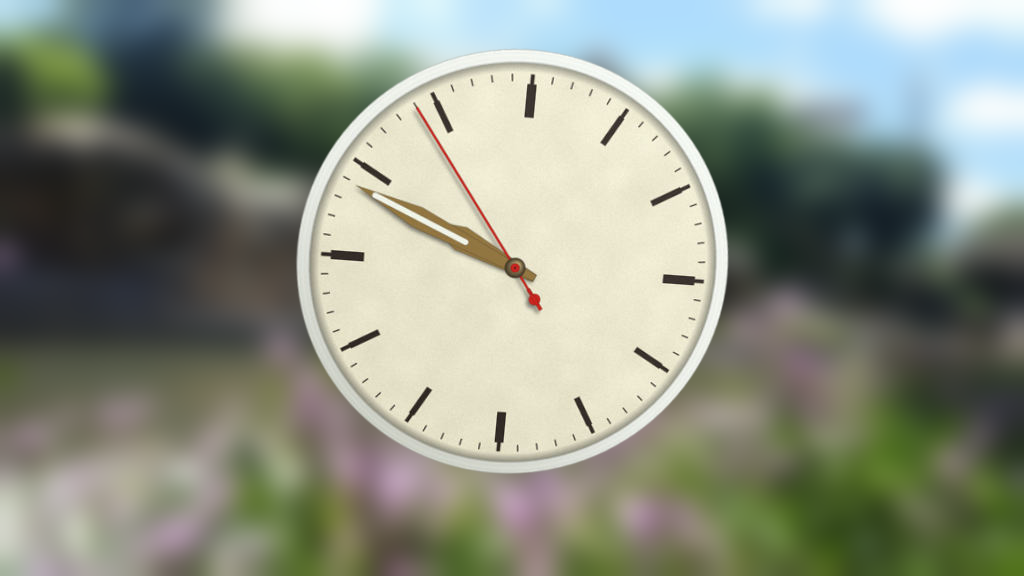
9:48:54
